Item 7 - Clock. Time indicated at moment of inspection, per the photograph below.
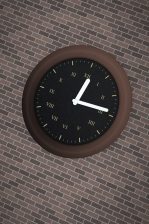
12:14
